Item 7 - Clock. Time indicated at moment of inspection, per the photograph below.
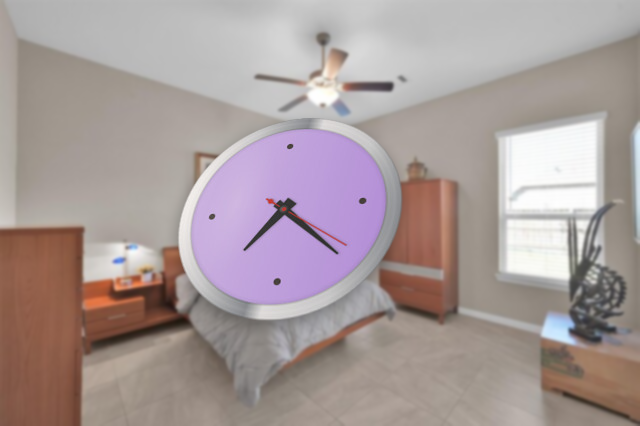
7:22:21
